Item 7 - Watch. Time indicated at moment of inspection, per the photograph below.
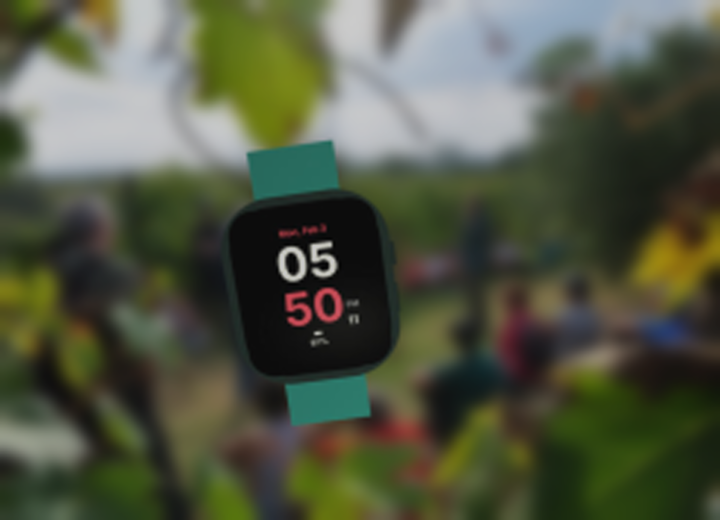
5:50
